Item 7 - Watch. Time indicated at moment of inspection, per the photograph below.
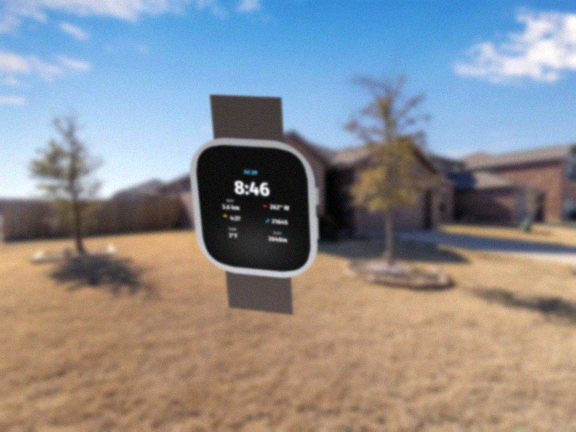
8:46
